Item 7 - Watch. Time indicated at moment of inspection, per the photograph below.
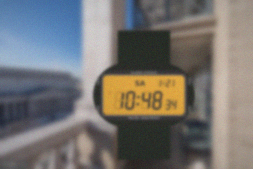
10:48
